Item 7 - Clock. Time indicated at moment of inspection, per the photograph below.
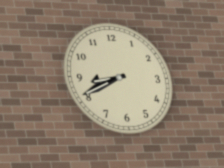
8:41
